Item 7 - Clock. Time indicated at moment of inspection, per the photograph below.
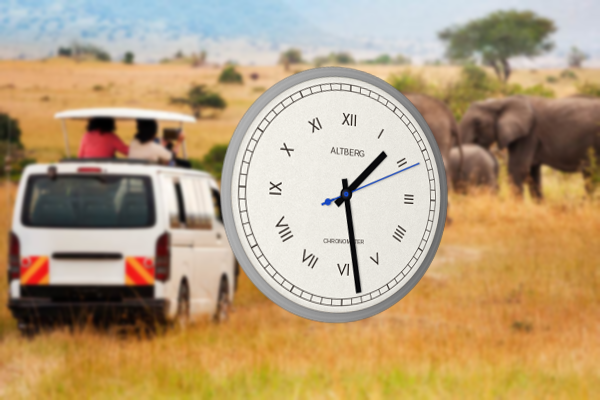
1:28:11
